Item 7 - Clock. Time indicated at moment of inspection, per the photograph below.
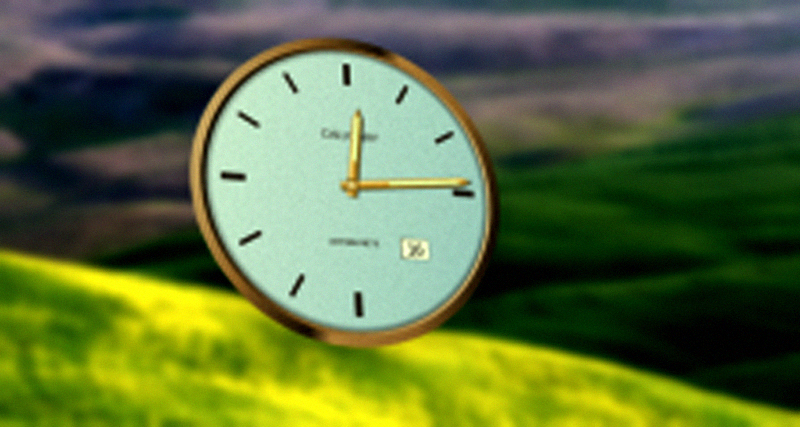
12:14
